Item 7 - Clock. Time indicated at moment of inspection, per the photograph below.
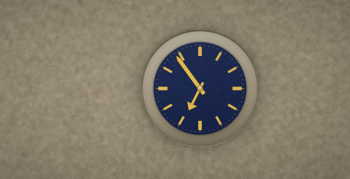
6:54
